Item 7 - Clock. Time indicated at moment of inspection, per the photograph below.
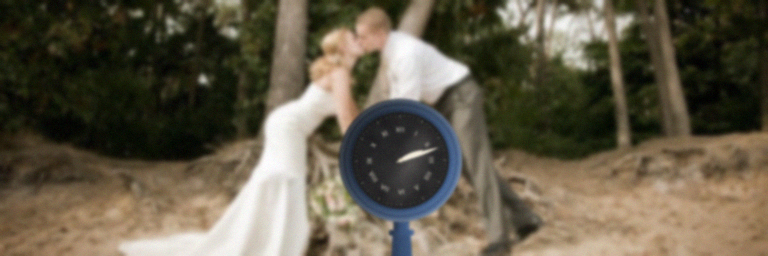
2:12
